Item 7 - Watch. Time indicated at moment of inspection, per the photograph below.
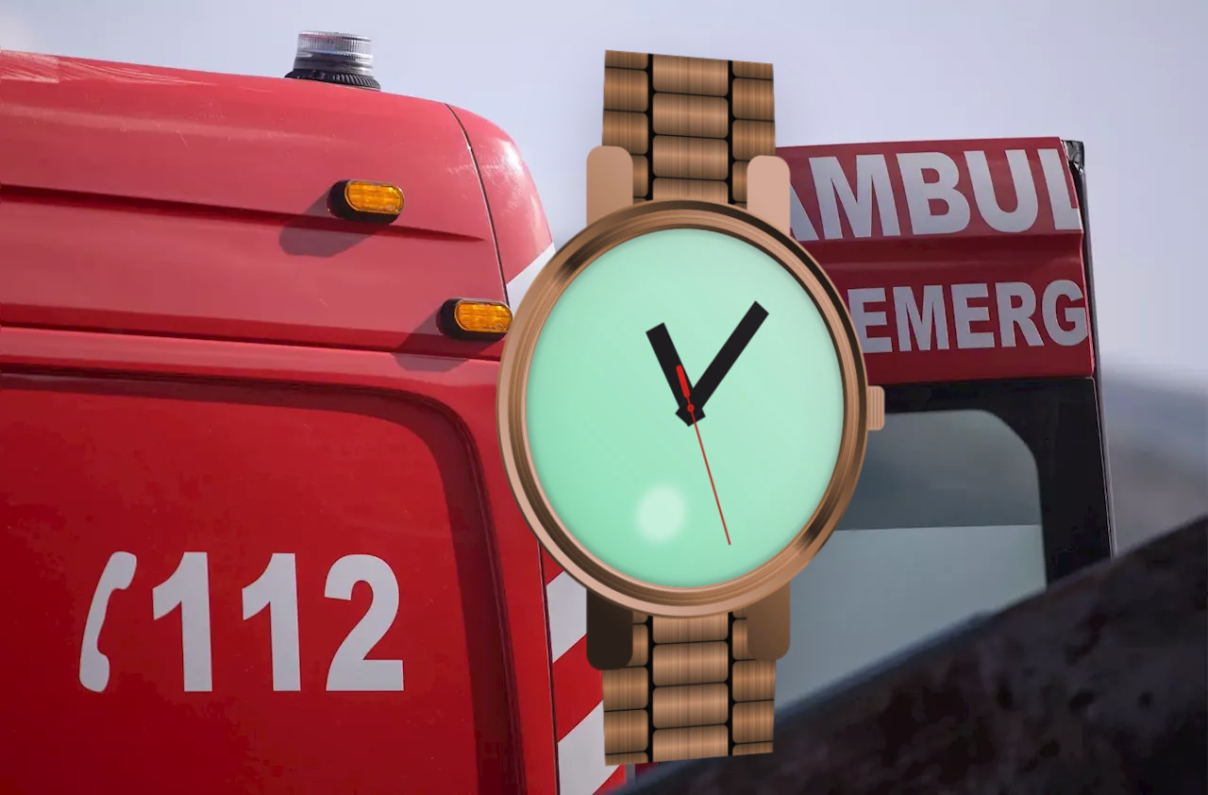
11:06:27
